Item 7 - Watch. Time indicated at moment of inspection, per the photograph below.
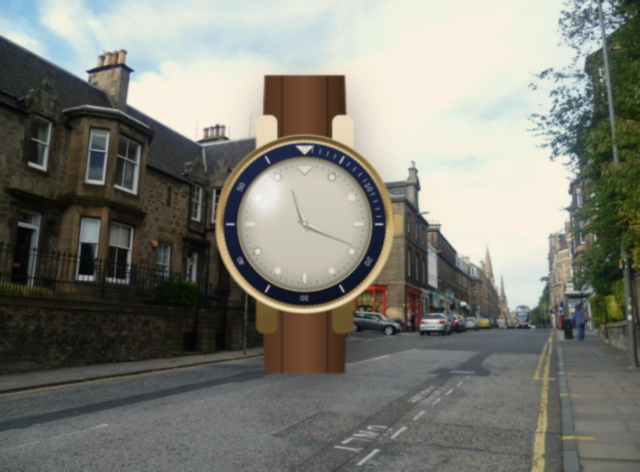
11:19
